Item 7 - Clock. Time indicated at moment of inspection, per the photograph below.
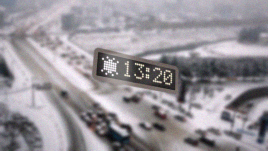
13:20
